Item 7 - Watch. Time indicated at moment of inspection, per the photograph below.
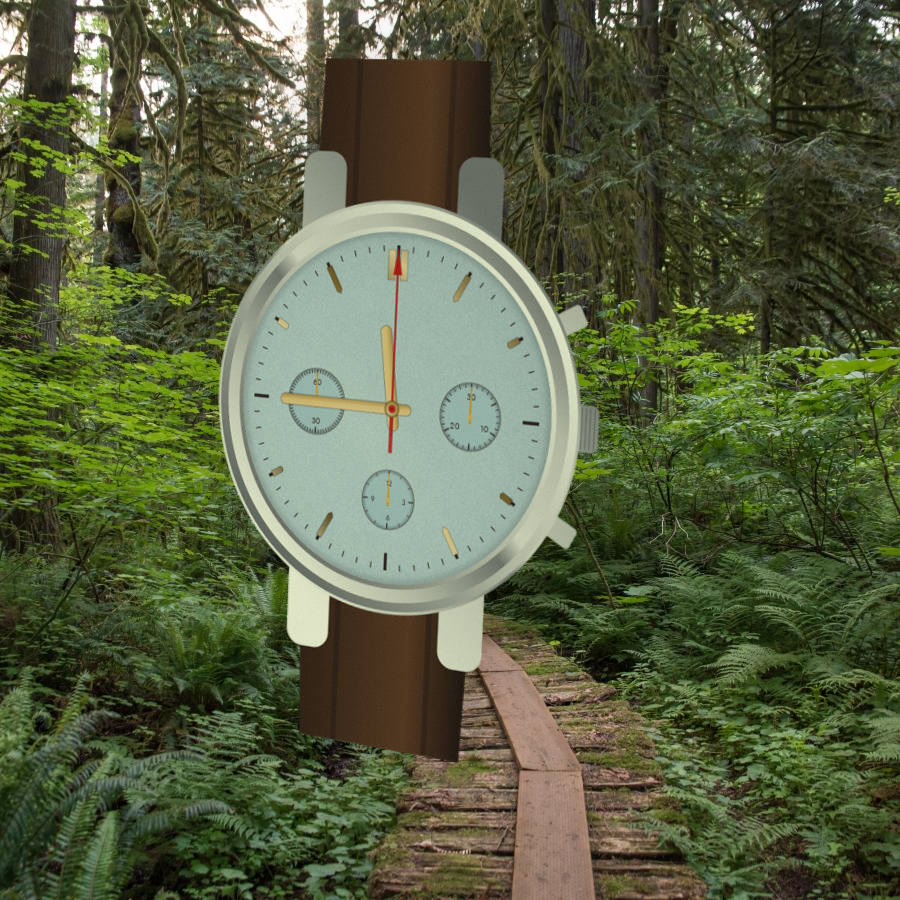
11:45
